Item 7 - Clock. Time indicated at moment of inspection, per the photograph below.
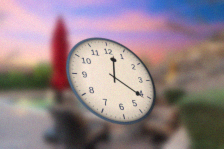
12:21
